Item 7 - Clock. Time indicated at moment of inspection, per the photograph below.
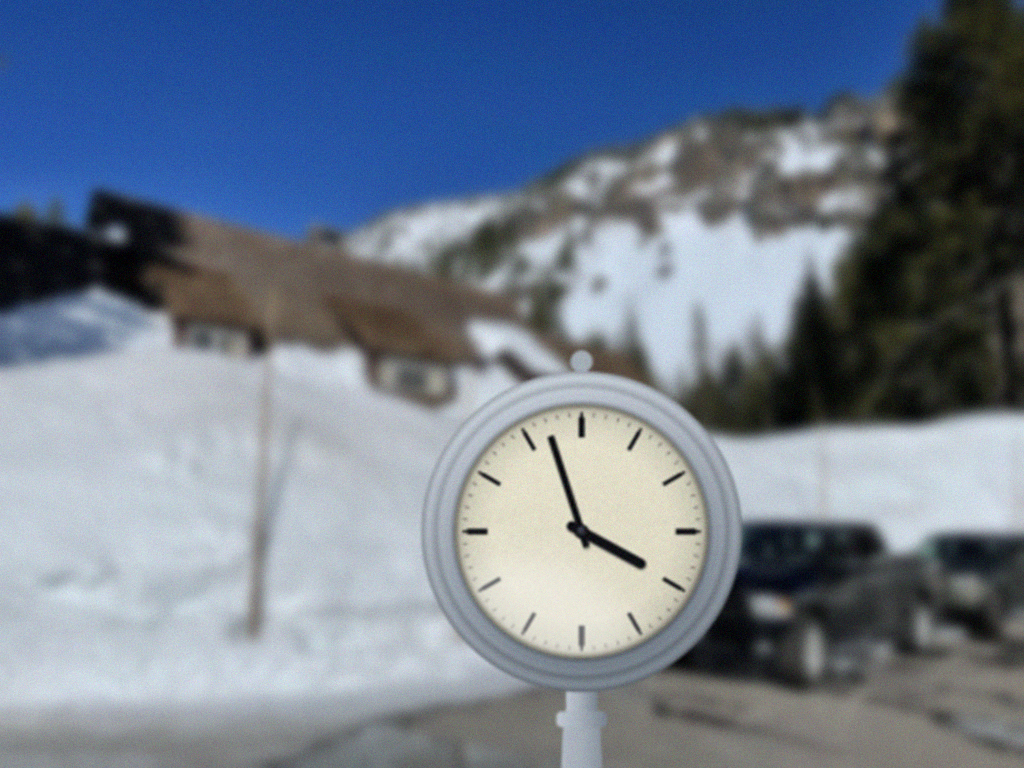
3:57
